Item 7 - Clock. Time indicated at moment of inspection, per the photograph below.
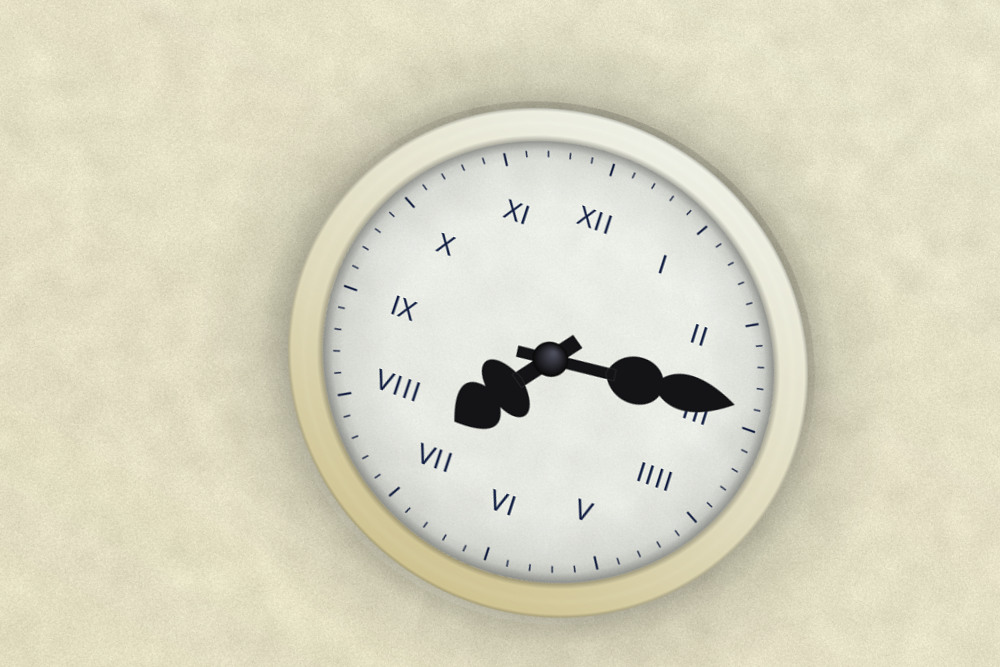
7:14
